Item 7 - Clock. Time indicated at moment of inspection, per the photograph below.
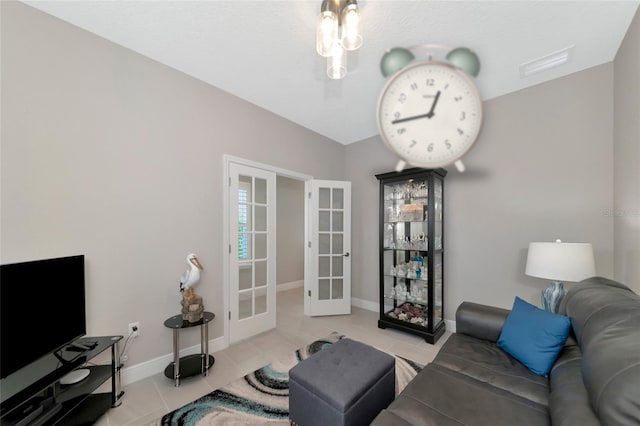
12:43
